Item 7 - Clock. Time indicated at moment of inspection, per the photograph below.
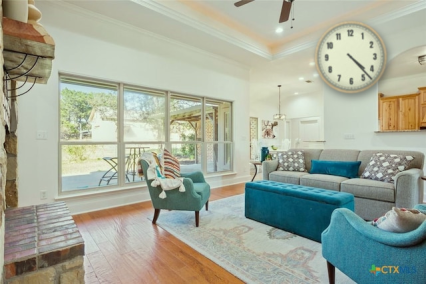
4:23
